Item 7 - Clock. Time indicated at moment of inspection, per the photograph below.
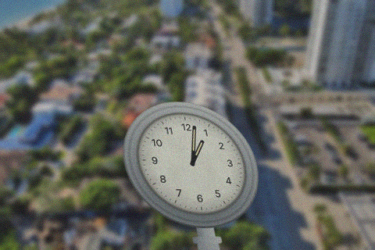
1:02
